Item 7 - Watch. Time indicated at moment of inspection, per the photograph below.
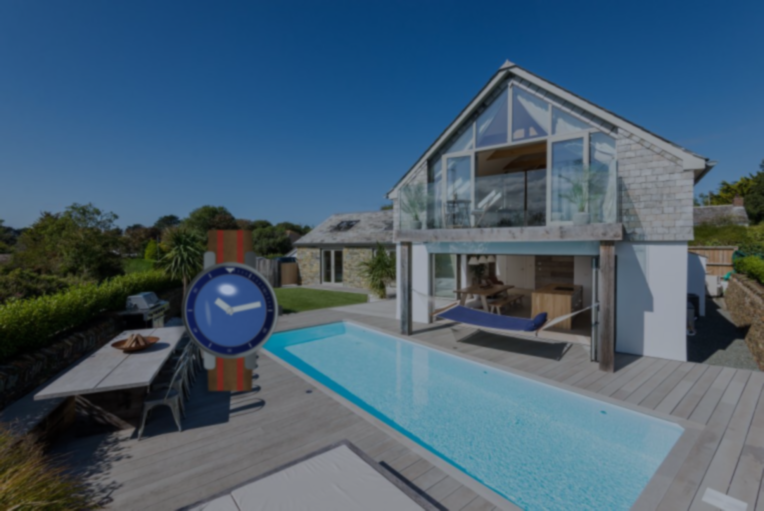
10:13
